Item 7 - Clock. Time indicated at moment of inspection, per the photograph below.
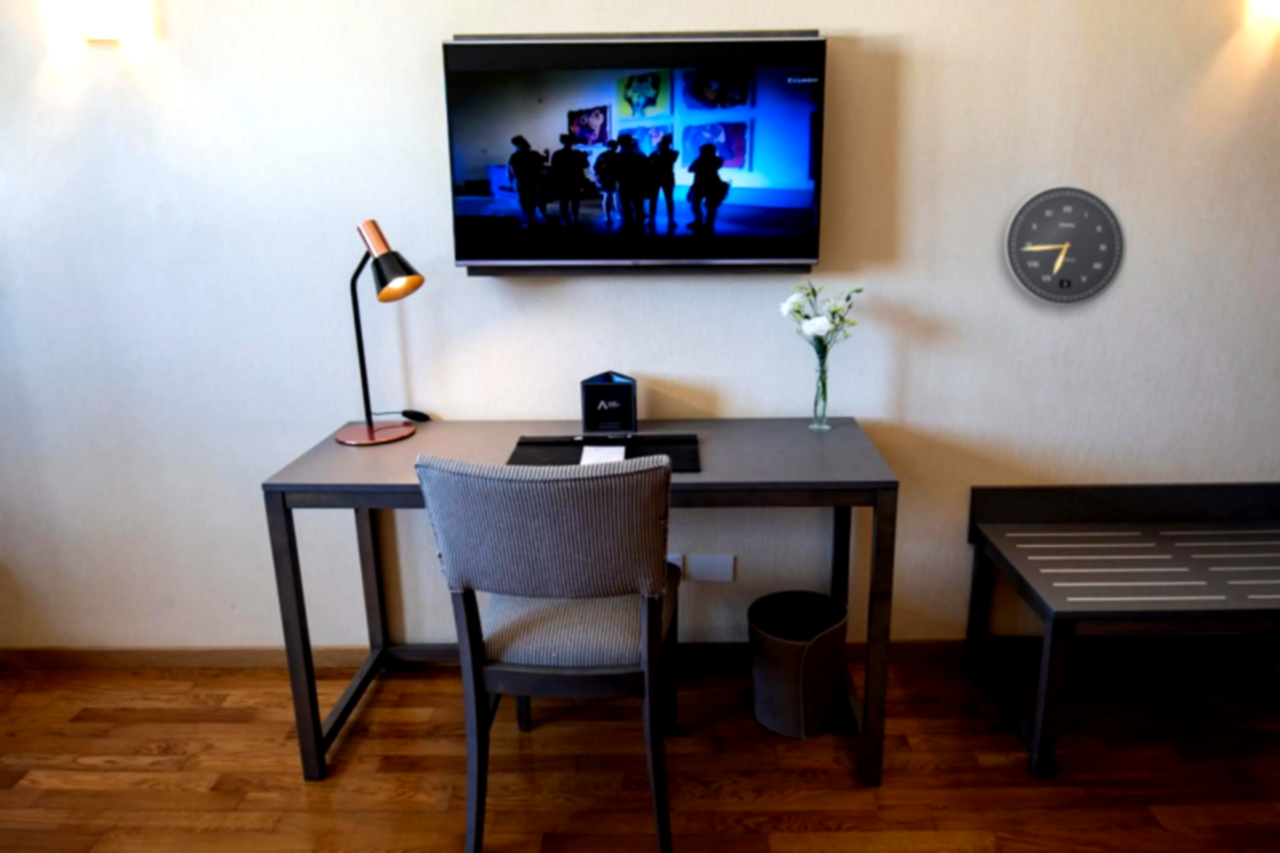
6:44
